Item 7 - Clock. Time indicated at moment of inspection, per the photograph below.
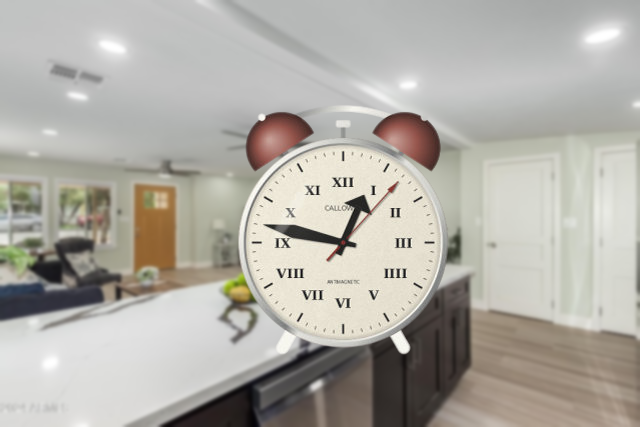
12:47:07
